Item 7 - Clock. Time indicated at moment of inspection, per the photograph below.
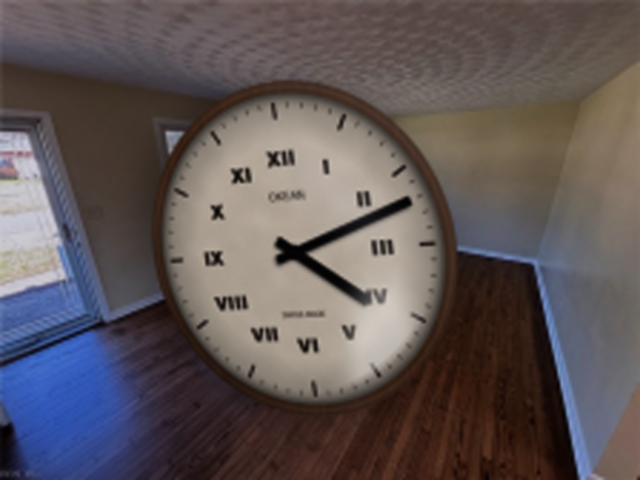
4:12
